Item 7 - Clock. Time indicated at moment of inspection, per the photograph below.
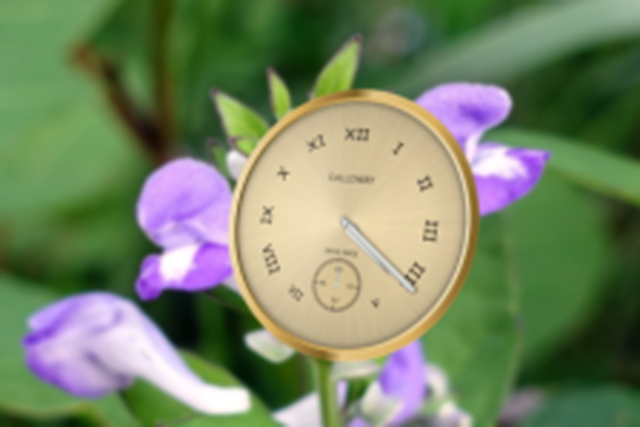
4:21
